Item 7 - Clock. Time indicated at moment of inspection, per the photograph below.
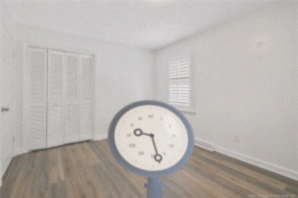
9:28
